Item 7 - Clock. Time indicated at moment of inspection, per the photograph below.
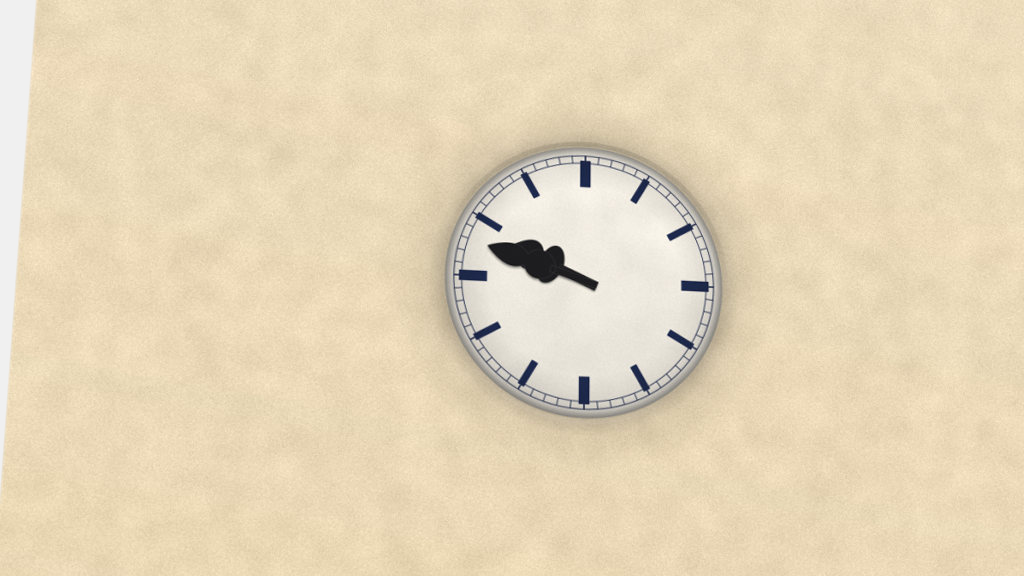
9:48
